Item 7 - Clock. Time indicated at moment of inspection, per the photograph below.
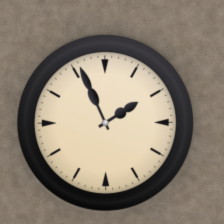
1:56
